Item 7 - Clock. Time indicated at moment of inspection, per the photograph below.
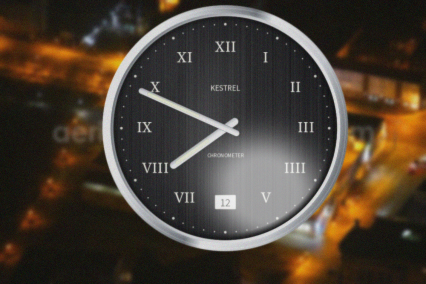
7:49
